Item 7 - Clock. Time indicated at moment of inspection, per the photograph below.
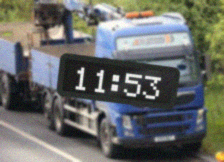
11:53
